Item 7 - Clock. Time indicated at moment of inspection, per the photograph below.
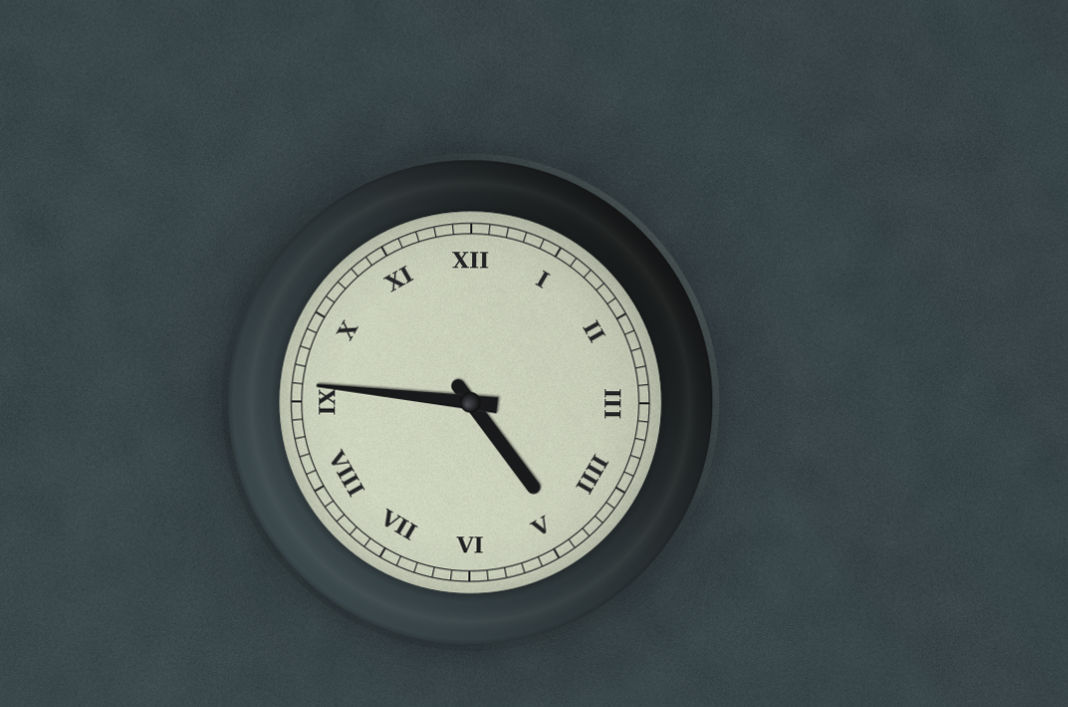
4:46
